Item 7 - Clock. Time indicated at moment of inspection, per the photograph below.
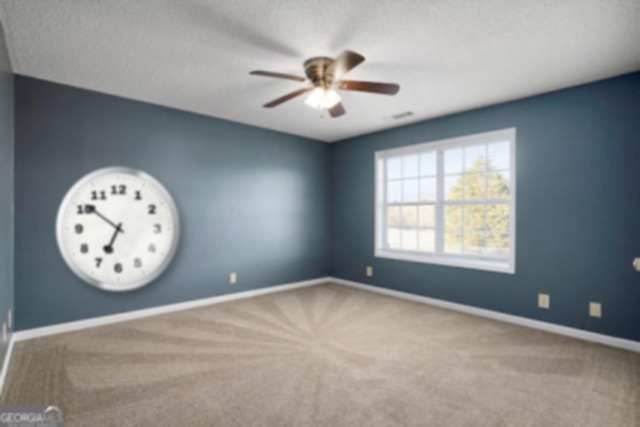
6:51
